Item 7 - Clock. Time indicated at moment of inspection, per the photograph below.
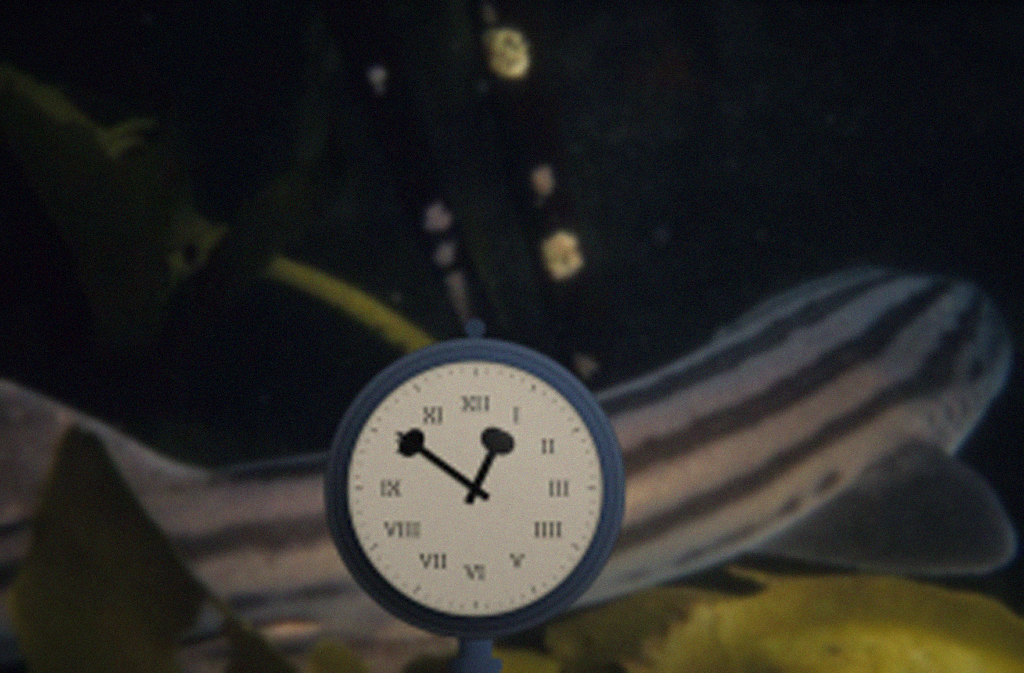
12:51
